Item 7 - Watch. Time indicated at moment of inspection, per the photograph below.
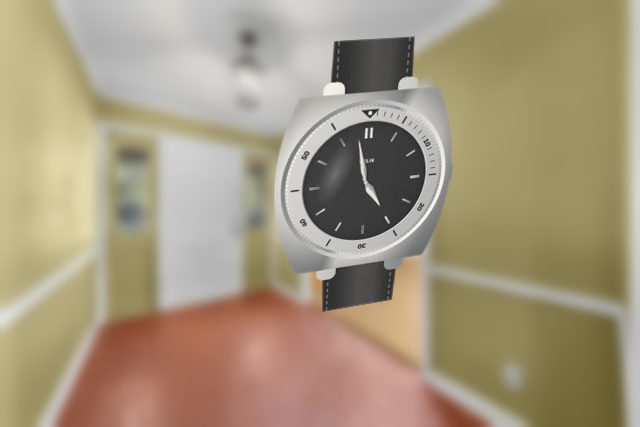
4:58
